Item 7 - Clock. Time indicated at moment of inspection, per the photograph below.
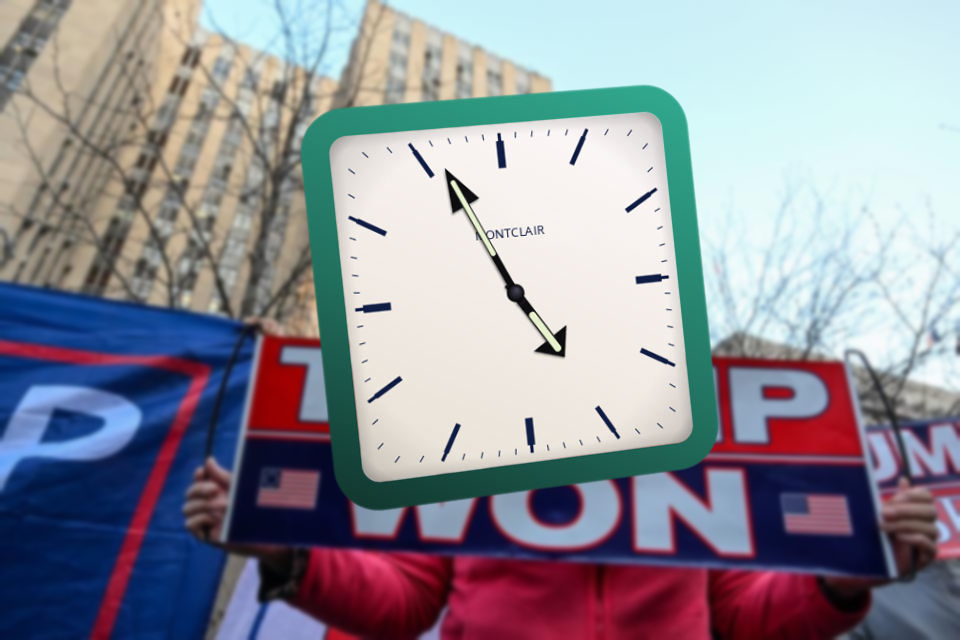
4:56
